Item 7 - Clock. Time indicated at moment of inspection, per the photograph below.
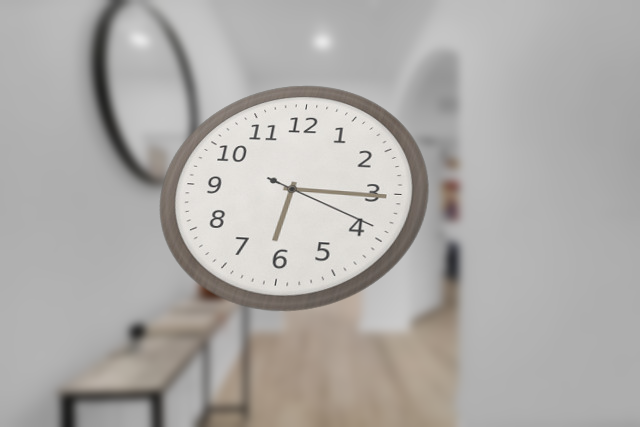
6:15:19
